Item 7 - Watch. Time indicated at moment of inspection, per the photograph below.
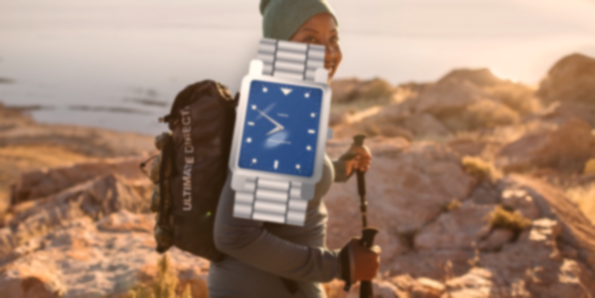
7:50
